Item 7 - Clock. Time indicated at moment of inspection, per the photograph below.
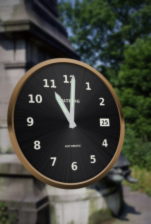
11:01
